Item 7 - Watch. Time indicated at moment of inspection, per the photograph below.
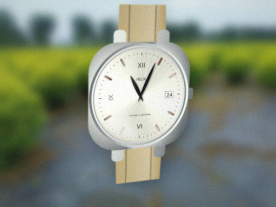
11:04
